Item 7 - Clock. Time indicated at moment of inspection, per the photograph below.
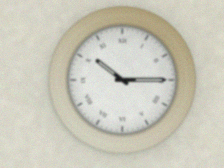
10:15
